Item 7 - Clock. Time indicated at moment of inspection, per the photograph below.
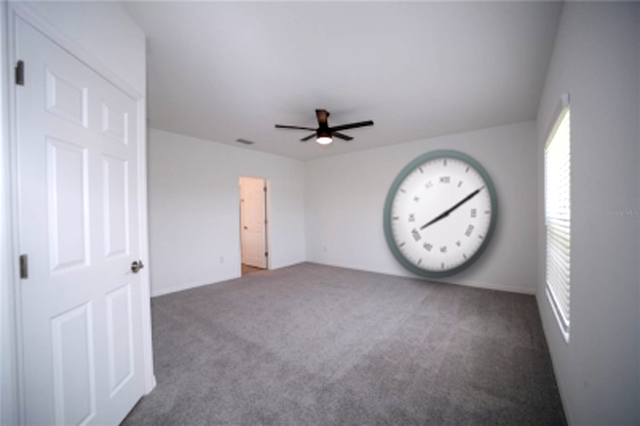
8:10
